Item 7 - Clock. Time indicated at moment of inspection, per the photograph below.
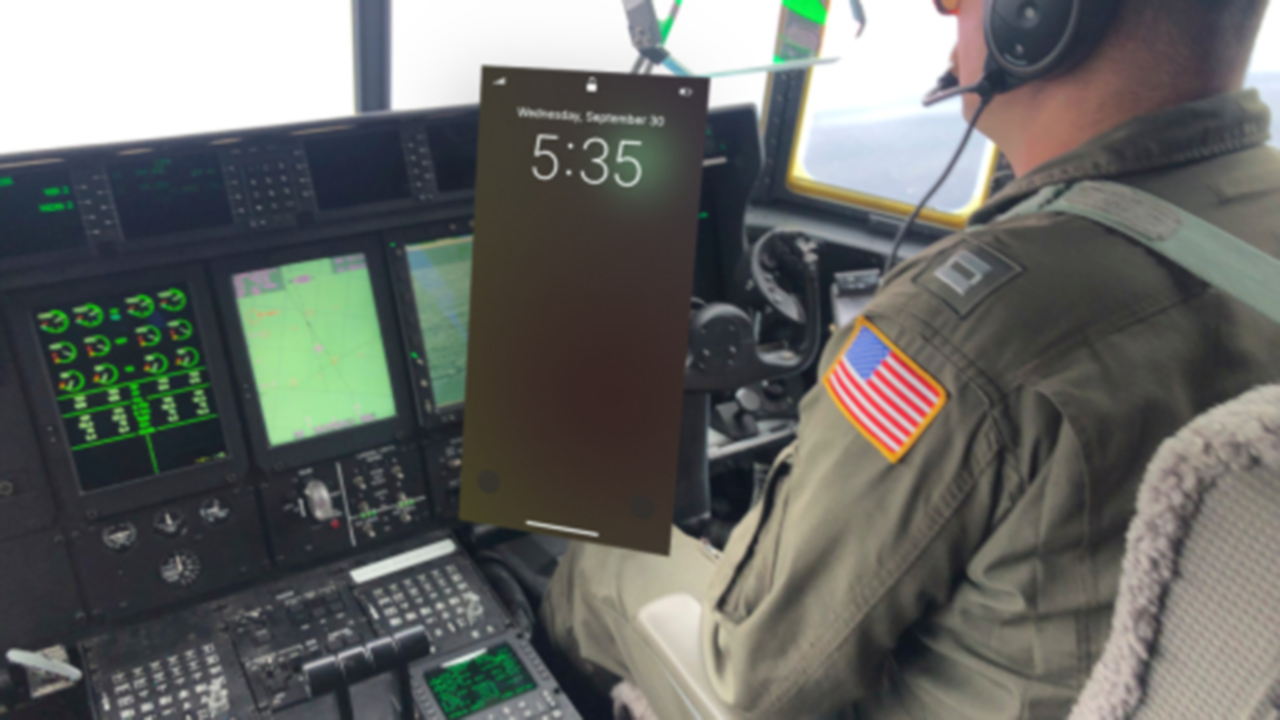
5:35
